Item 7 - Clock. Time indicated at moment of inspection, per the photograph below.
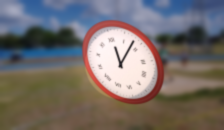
12:08
